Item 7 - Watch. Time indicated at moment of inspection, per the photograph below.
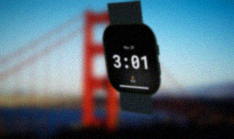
3:01
